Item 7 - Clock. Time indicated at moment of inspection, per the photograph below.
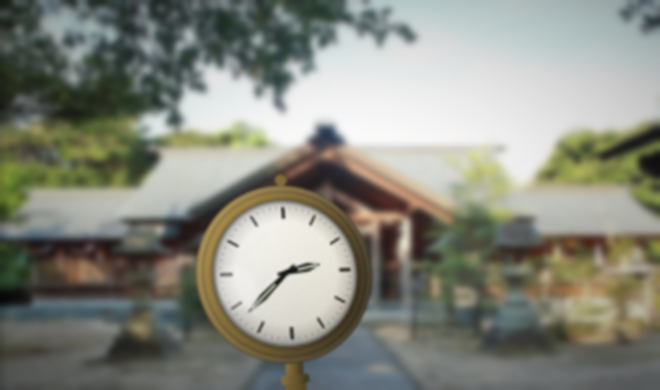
2:38
